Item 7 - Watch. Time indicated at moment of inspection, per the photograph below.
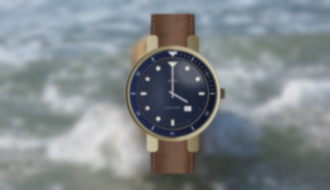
4:00
